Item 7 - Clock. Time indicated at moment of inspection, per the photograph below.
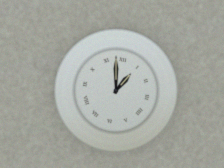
12:58
